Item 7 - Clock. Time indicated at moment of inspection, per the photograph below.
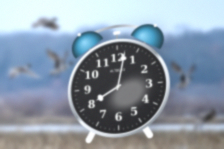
8:02
